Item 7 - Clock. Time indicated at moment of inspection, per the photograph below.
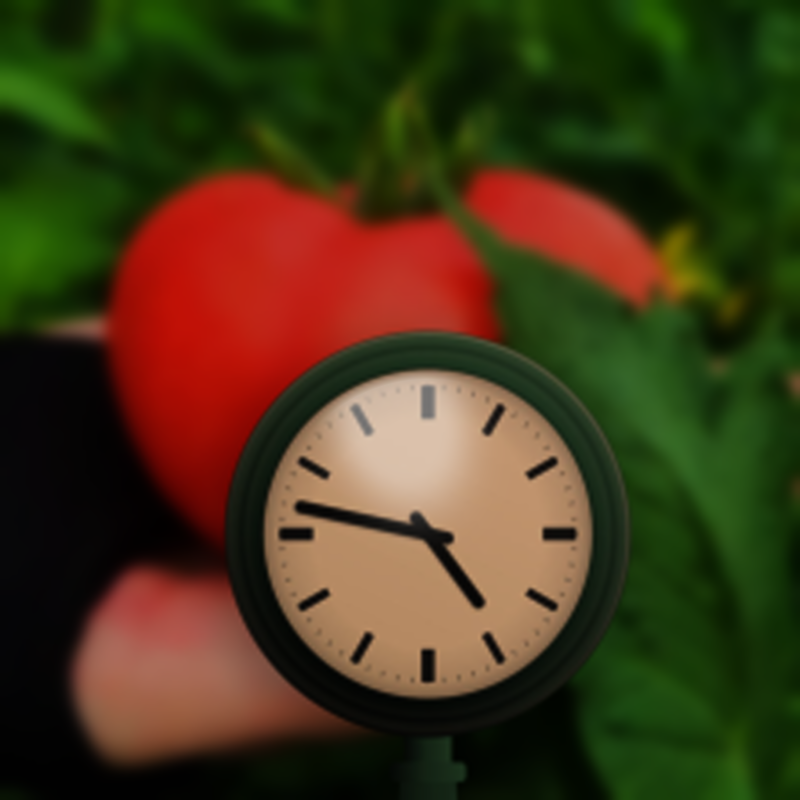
4:47
